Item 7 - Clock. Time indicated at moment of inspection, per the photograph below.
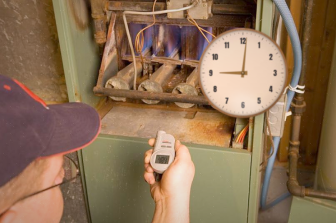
9:01
